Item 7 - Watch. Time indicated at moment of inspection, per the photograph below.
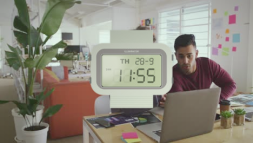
11:55
